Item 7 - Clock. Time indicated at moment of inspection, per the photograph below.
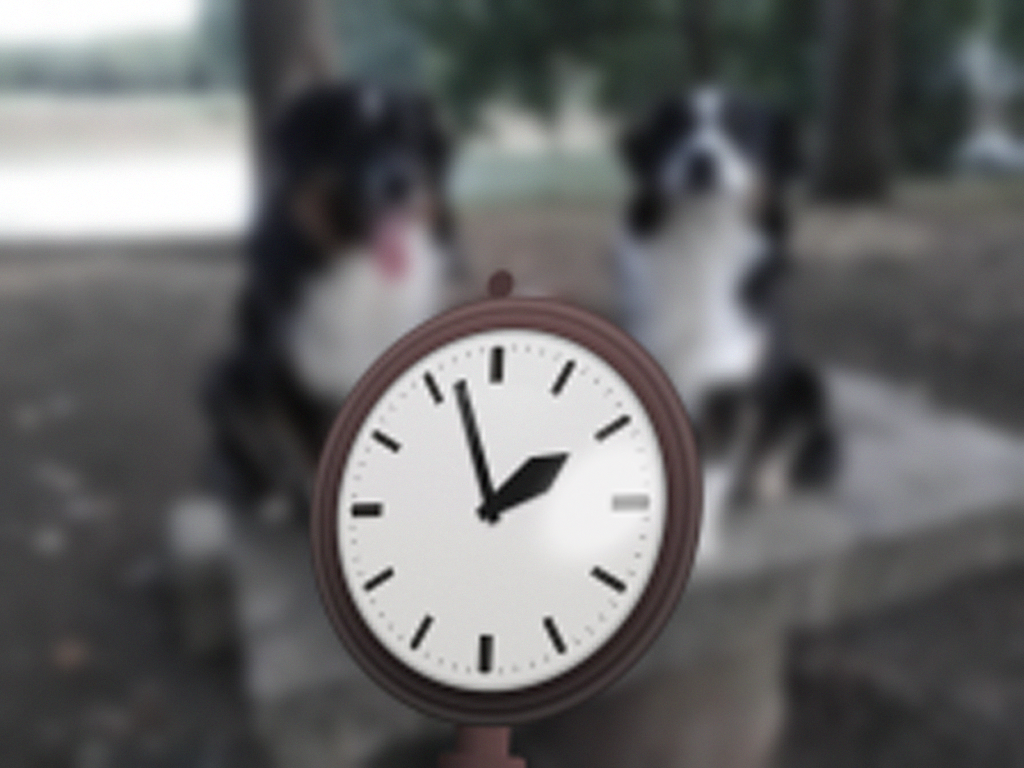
1:57
